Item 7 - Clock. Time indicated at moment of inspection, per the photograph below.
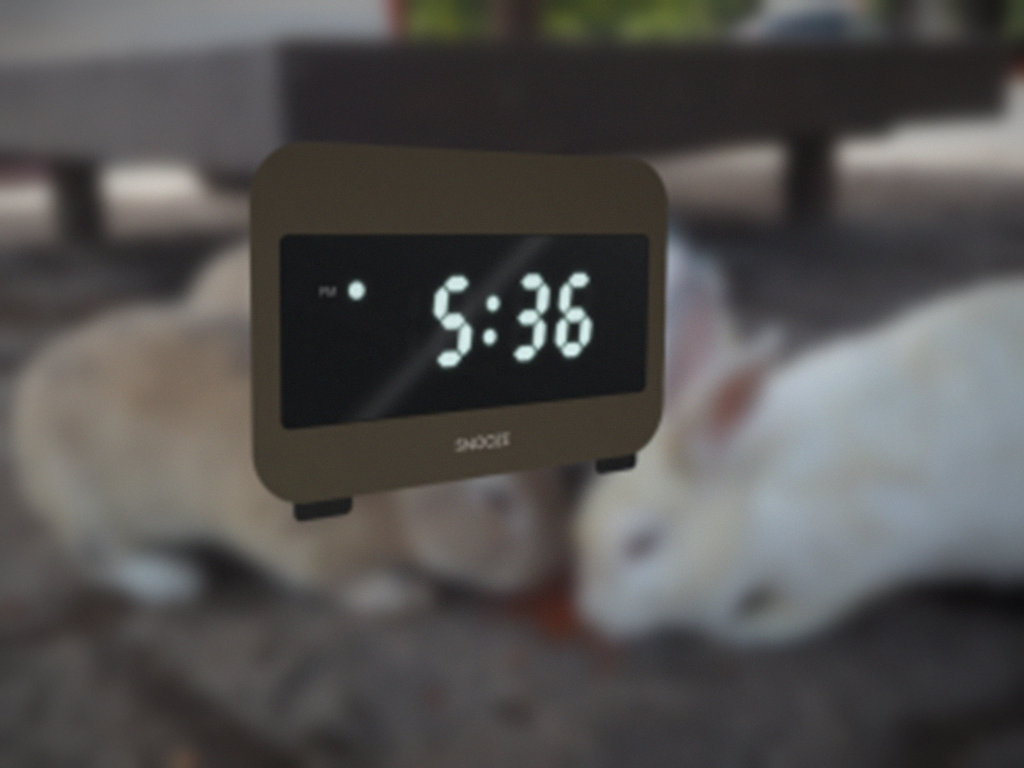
5:36
